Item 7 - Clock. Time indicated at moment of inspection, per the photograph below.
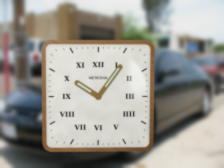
10:06
